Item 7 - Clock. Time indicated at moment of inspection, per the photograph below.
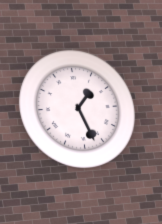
1:27
